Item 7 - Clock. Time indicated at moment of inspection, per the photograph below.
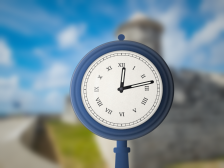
12:13
